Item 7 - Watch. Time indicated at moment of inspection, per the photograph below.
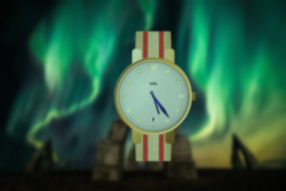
5:24
